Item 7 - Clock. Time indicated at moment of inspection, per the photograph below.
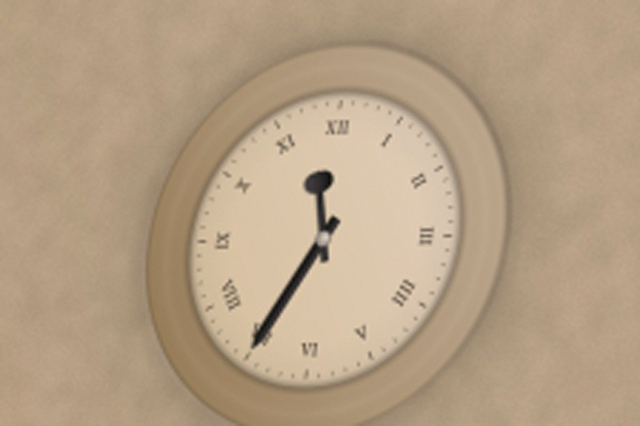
11:35
